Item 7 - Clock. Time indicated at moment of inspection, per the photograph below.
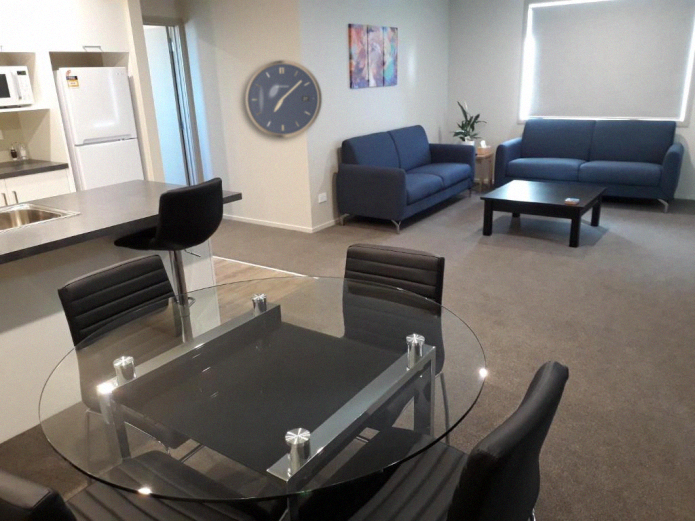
7:08
